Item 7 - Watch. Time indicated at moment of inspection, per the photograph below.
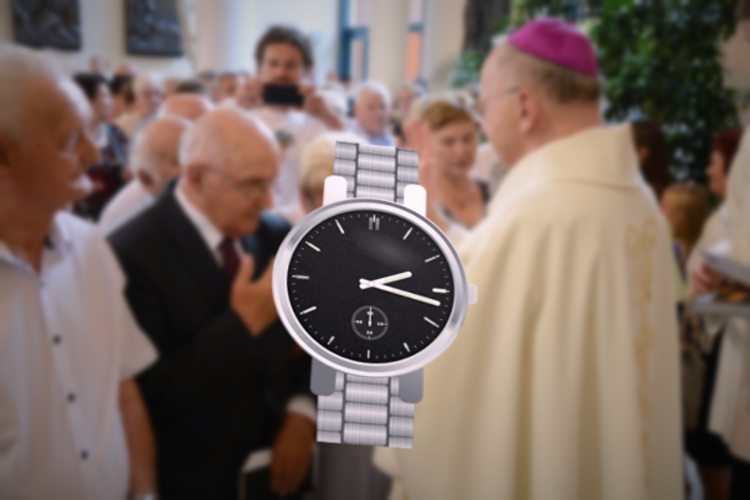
2:17
